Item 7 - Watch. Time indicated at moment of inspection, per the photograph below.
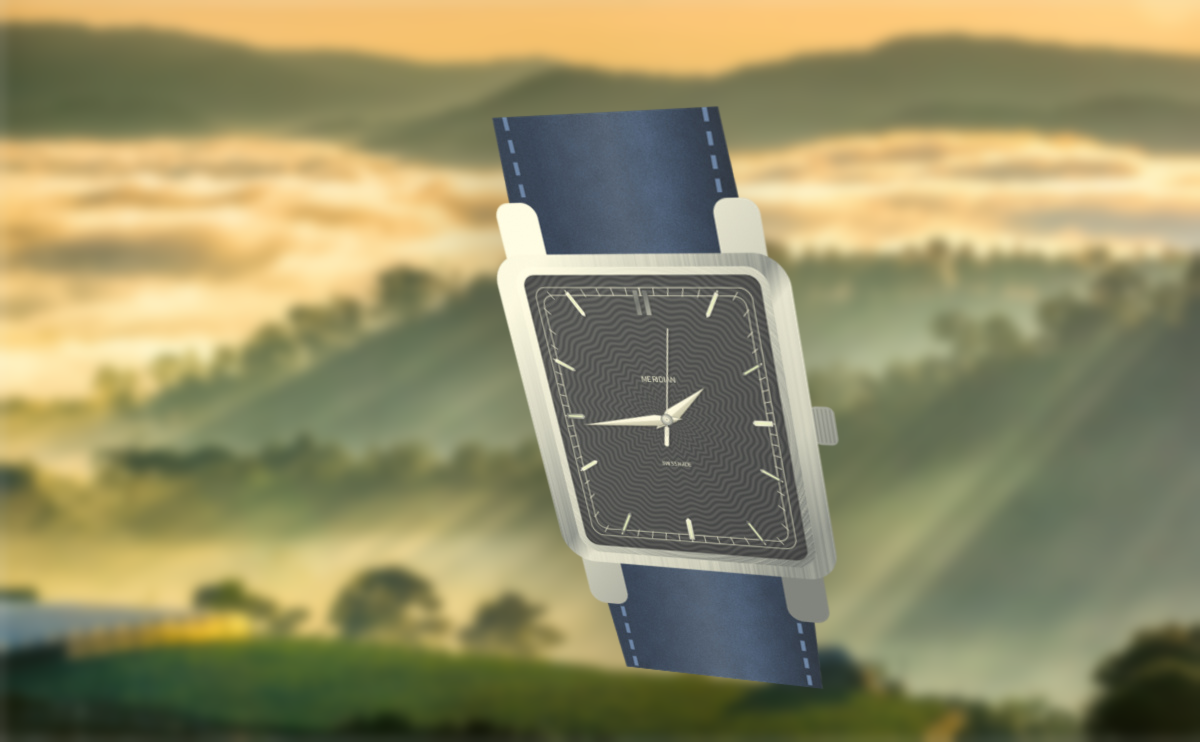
1:44:02
